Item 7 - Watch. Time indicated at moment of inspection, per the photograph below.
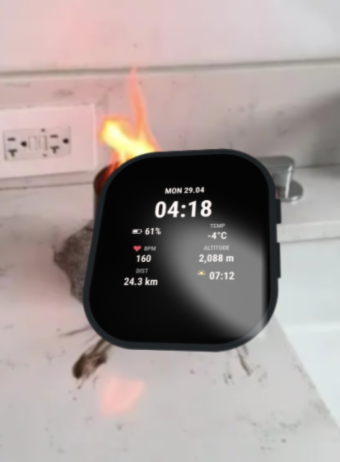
4:18
